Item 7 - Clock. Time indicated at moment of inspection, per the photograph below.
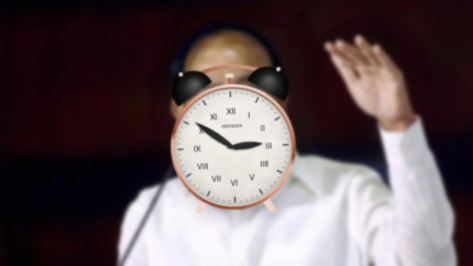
2:51
